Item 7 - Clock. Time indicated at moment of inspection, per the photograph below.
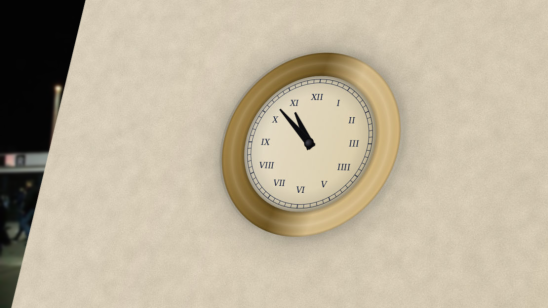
10:52
